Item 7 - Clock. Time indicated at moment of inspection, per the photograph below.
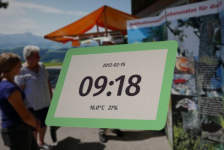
9:18
